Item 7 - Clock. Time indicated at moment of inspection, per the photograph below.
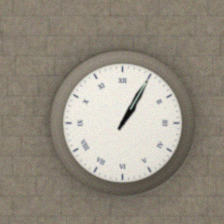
1:05
